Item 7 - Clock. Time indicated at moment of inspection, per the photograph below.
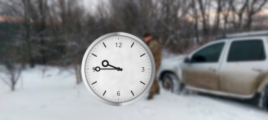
9:45
